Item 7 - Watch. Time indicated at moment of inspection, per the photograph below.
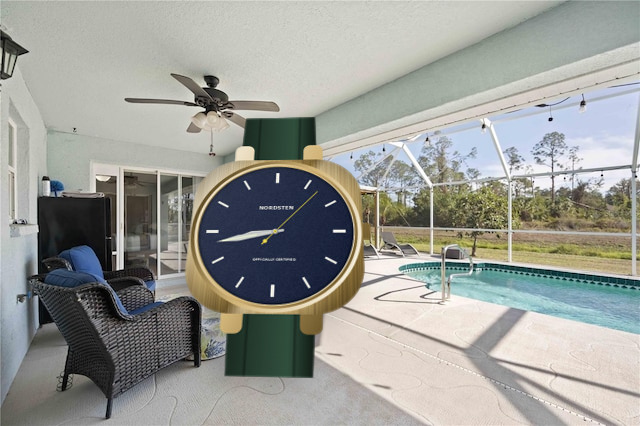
8:43:07
